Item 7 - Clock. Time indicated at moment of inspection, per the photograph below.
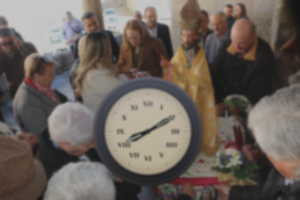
8:10
